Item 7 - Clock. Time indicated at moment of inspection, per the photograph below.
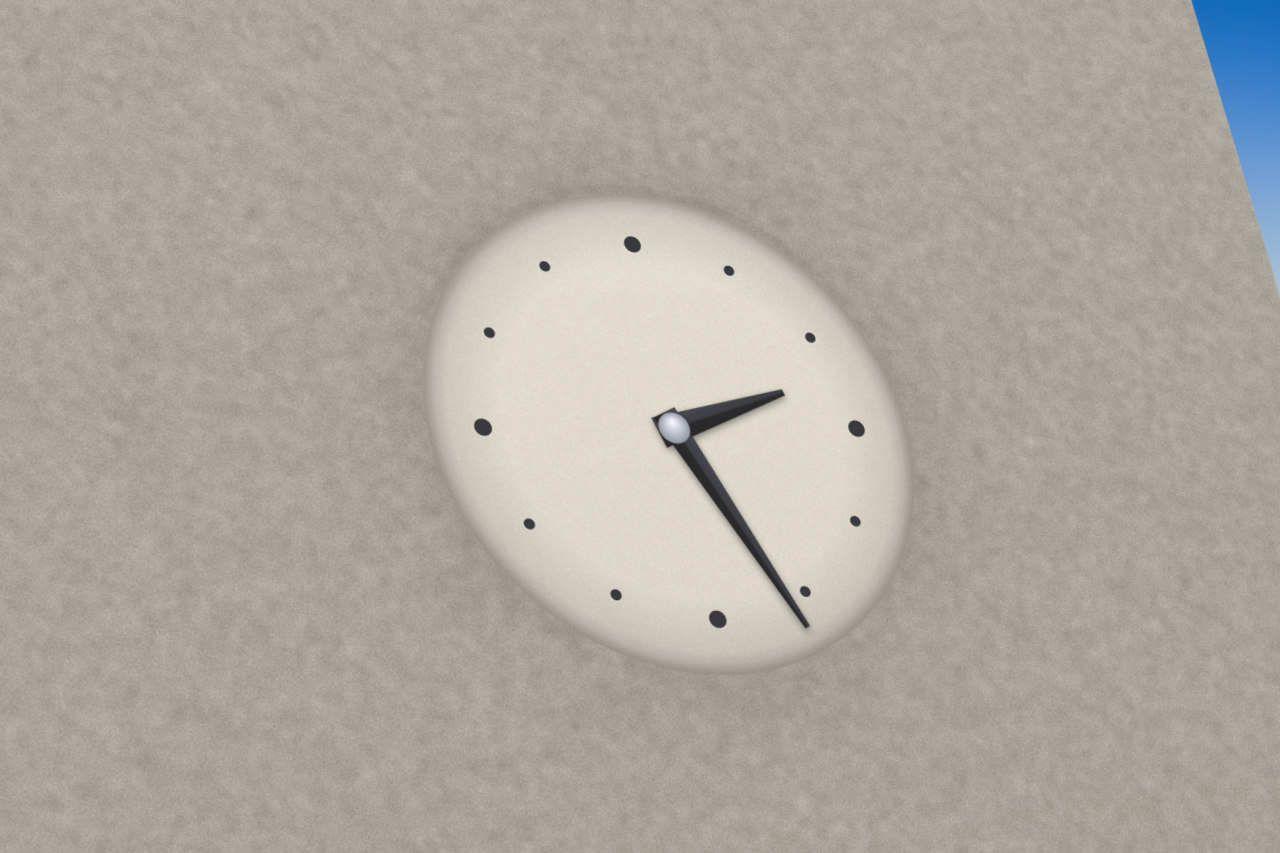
2:26
